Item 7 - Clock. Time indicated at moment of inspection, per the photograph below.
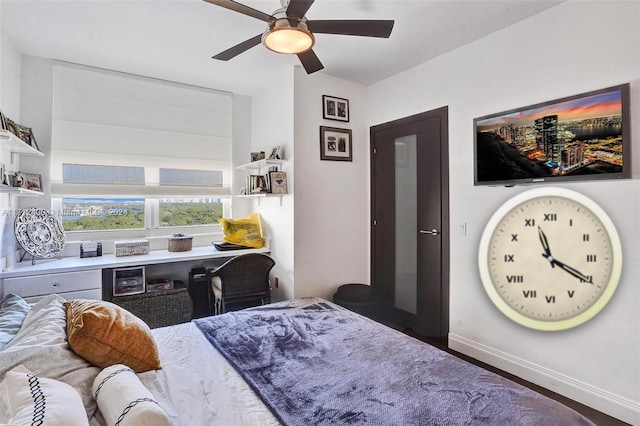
11:20
